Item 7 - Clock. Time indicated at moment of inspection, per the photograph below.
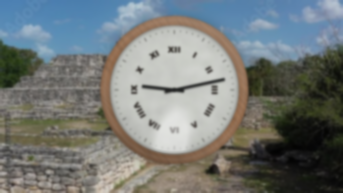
9:13
